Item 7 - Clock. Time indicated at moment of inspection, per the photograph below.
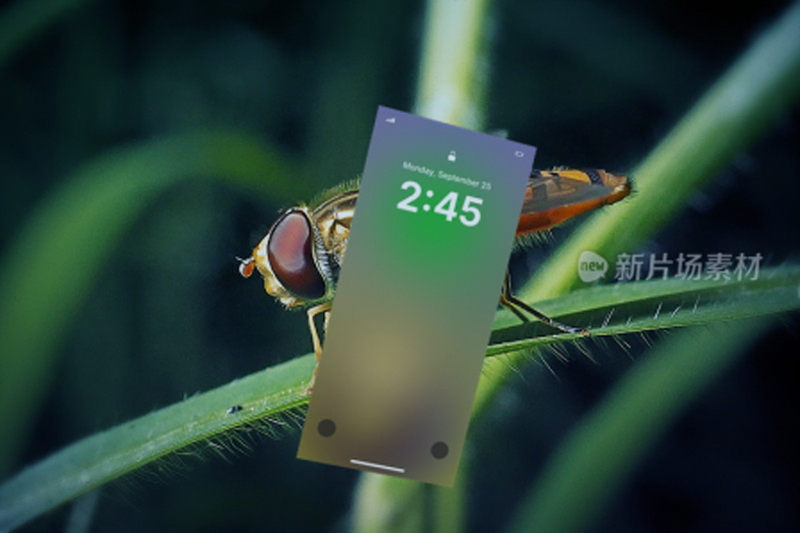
2:45
